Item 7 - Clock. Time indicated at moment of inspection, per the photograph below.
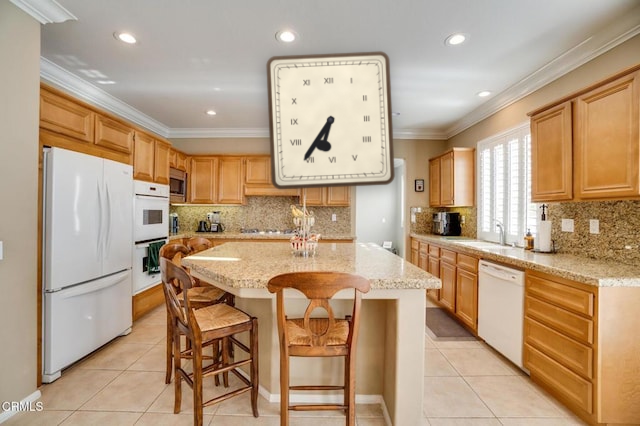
6:36
